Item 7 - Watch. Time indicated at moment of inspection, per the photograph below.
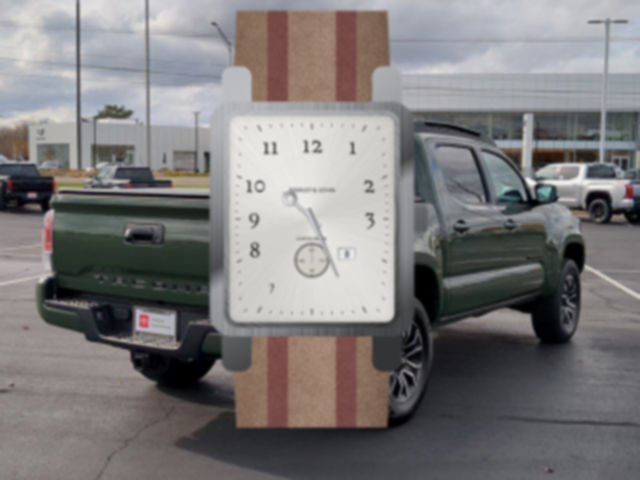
10:26
